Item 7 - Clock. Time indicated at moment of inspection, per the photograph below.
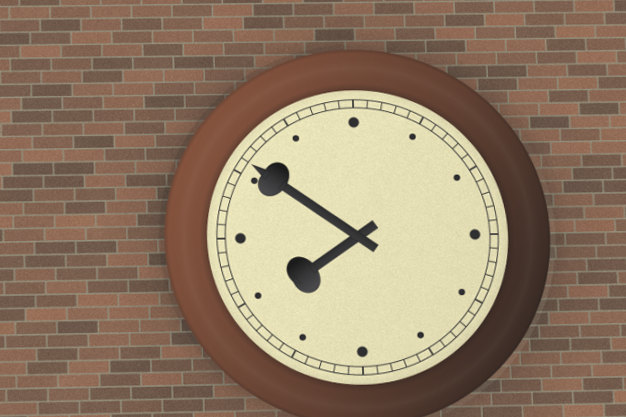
7:51
